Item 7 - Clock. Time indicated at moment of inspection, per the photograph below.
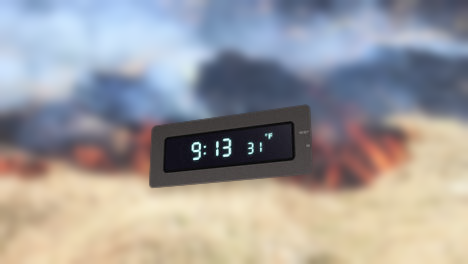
9:13
